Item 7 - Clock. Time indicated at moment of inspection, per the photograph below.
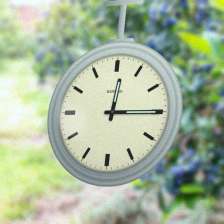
12:15
